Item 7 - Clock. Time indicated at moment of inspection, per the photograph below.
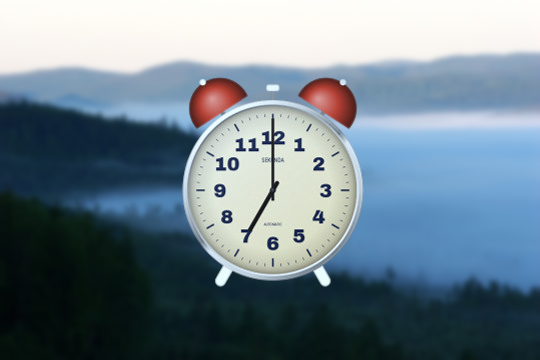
7:00
